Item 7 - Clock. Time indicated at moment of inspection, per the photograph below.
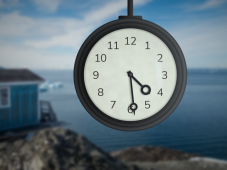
4:29
